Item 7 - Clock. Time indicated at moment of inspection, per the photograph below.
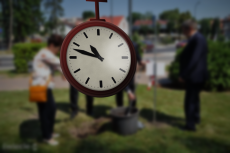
10:48
